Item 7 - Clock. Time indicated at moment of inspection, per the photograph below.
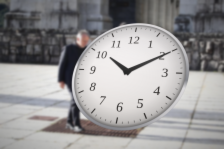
10:10
